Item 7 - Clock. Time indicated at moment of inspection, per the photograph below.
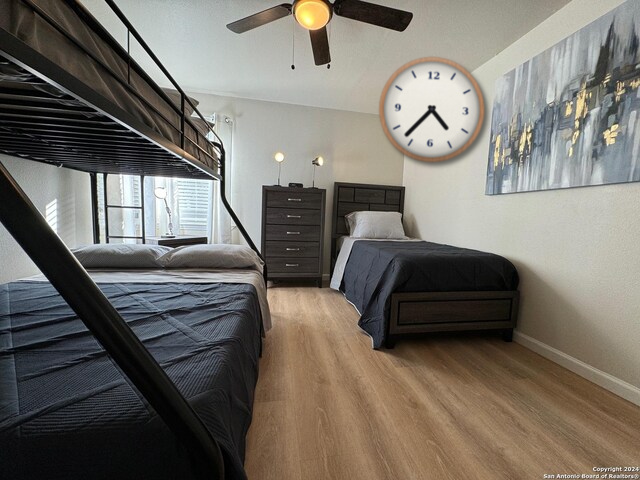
4:37
